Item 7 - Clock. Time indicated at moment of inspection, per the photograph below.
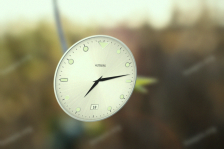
7:13
